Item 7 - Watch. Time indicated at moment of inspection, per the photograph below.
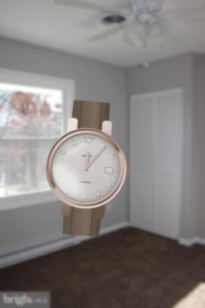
12:06
